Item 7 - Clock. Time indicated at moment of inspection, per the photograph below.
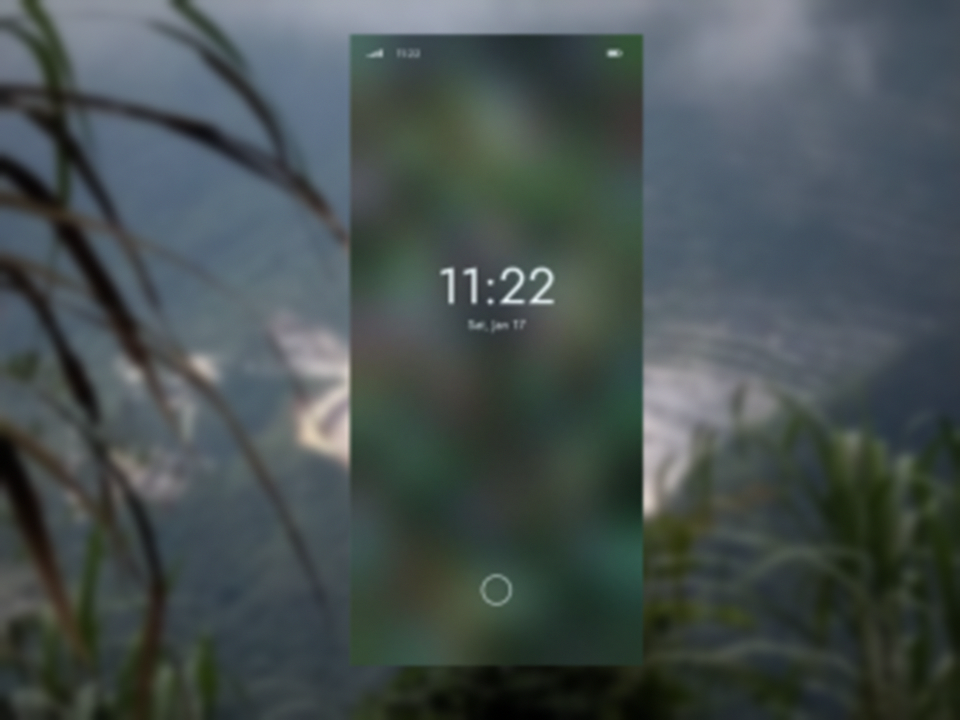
11:22
